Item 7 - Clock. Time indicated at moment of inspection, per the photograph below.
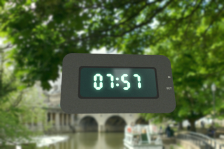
7:57
